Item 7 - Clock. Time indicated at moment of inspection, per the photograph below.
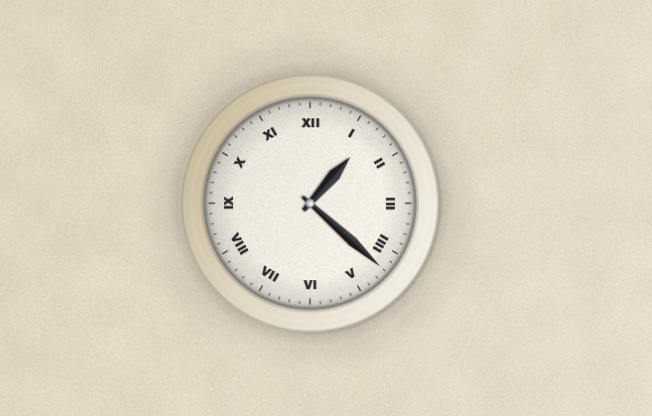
1:22
